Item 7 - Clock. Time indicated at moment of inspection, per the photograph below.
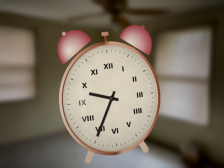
9:35
